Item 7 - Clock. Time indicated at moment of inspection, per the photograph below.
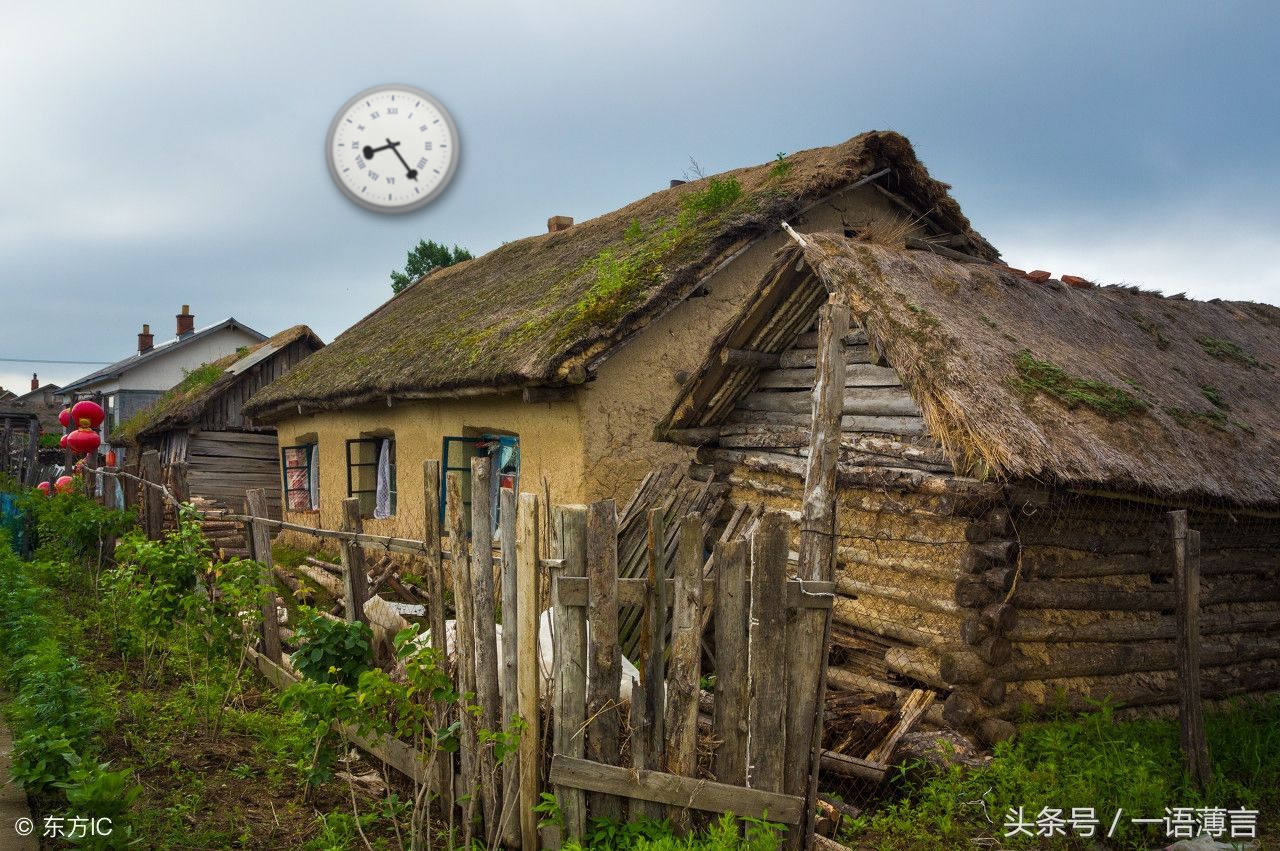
8:24
